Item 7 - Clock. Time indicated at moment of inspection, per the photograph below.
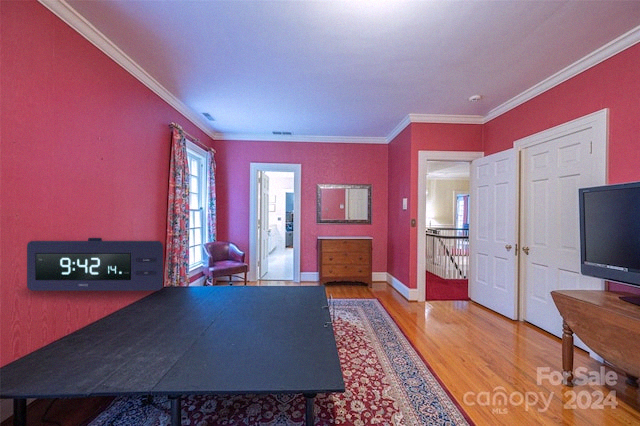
9:42:14
